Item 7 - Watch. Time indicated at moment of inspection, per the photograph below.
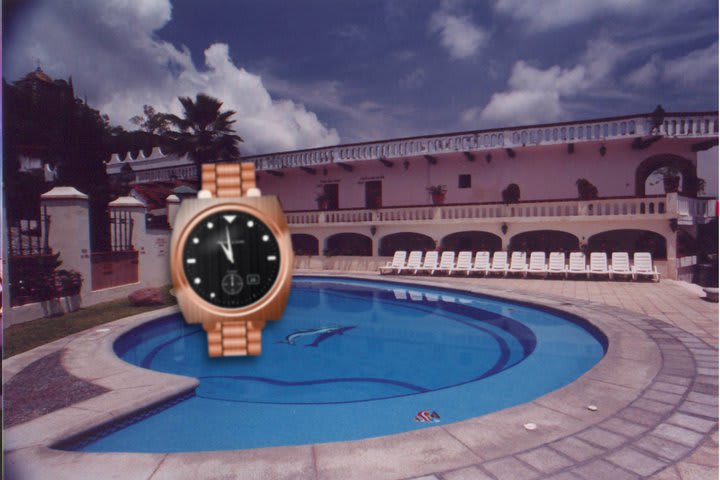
10:59
